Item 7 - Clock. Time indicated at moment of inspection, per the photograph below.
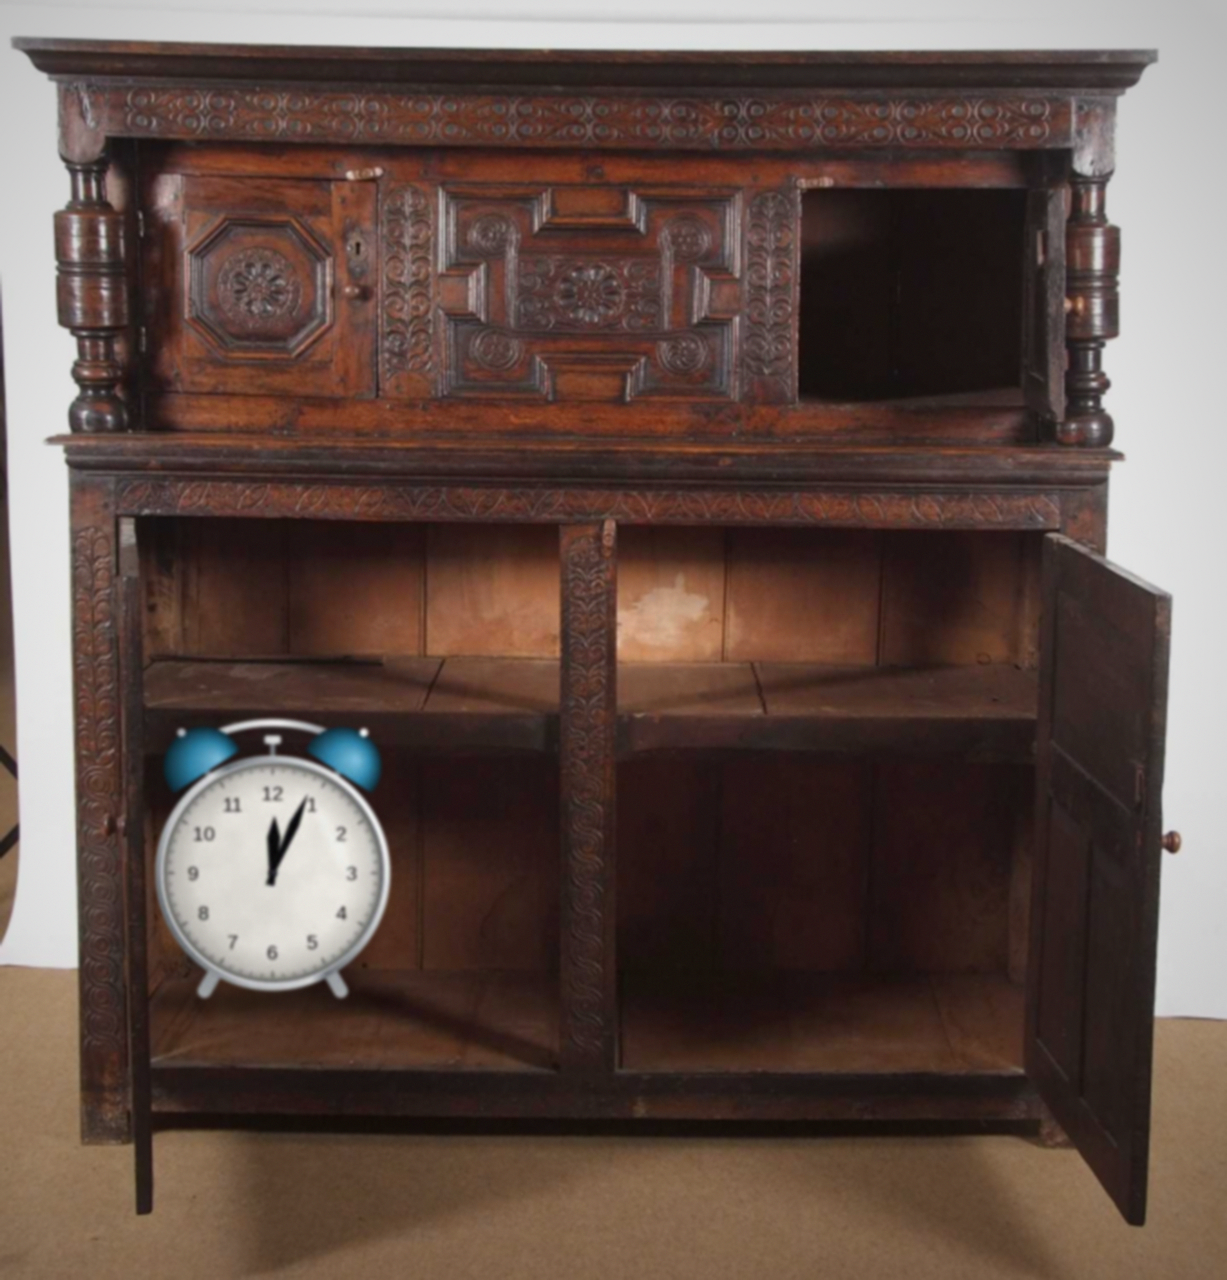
12:04
